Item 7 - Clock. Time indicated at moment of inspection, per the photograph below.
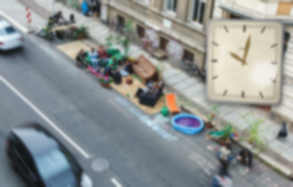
10:02
